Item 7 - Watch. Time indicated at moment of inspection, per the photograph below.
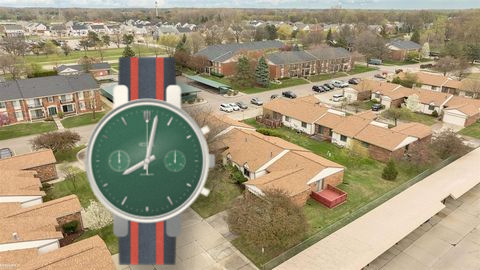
8:02
